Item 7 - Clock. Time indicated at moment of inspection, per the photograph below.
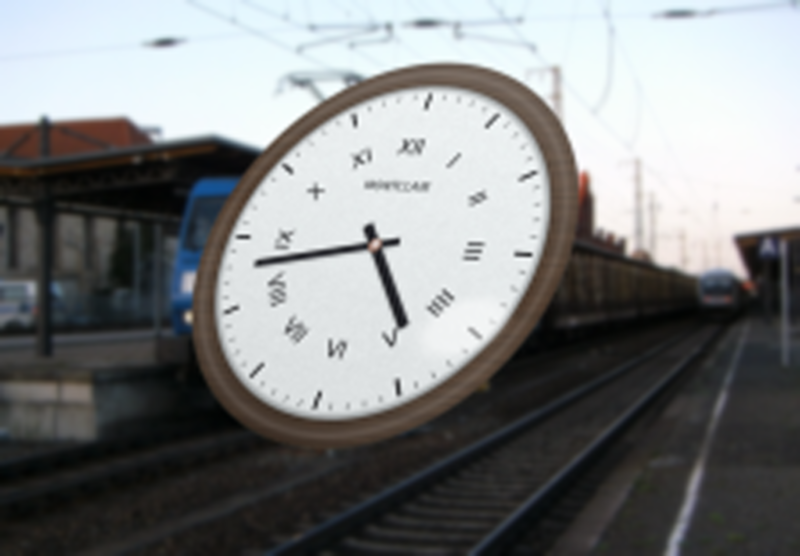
4:43
